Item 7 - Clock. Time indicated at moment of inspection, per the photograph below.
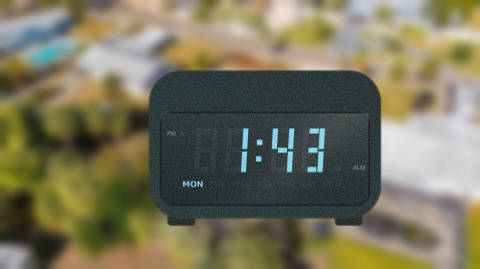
1:43
